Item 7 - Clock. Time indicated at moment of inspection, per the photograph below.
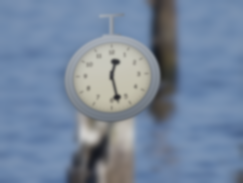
12:28
